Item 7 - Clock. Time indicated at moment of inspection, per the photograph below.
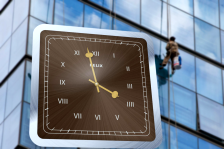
3:58
